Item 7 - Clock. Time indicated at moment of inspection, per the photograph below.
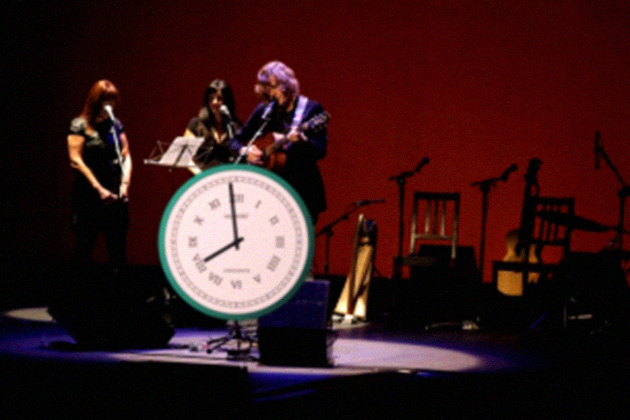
7:59
